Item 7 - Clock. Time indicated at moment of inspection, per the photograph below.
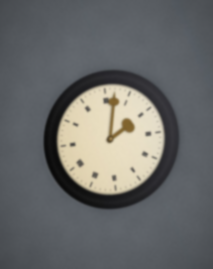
2:02
